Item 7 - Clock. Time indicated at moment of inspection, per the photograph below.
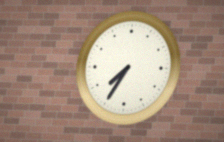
7:35
